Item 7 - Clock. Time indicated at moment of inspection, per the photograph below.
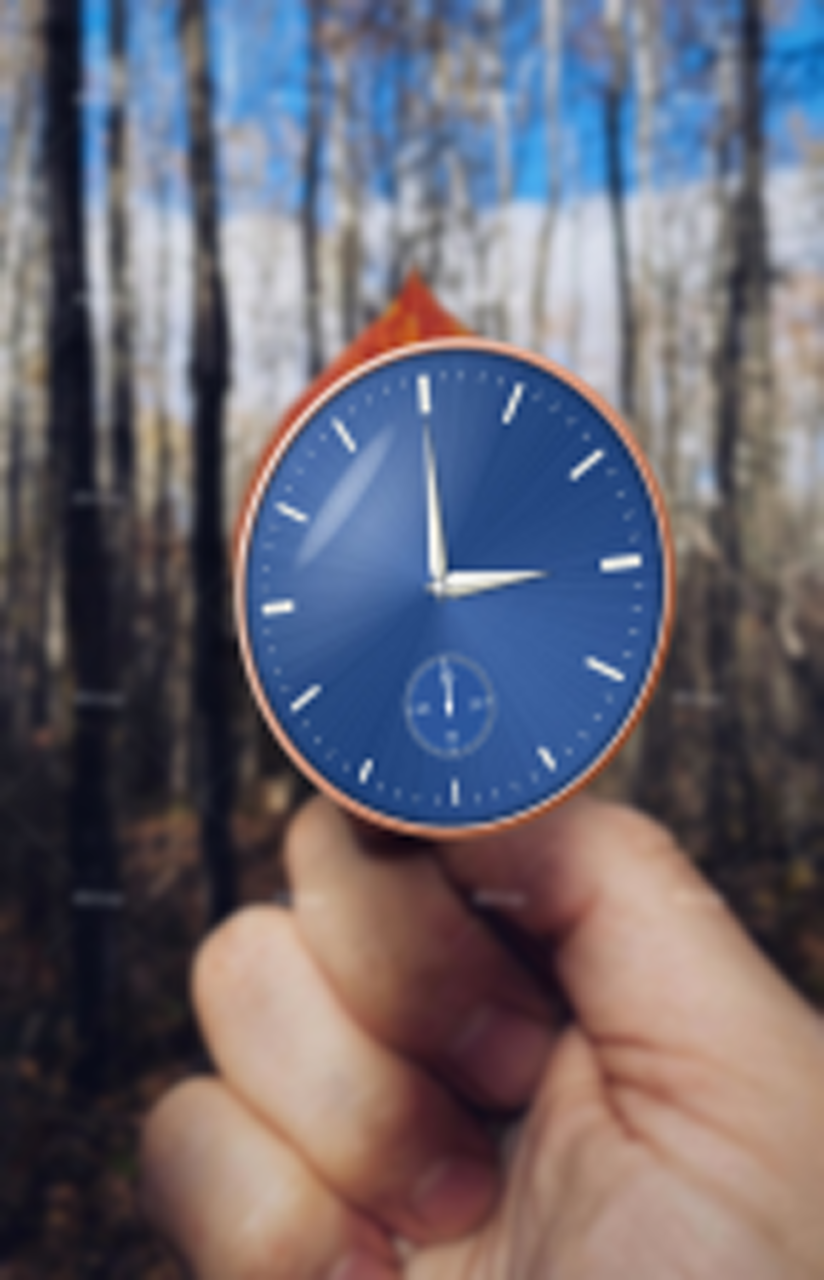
3:00
